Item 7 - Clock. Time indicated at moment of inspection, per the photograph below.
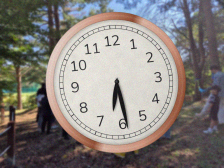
6:29
